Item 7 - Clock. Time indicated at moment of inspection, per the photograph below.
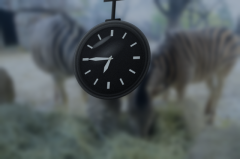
6:45
